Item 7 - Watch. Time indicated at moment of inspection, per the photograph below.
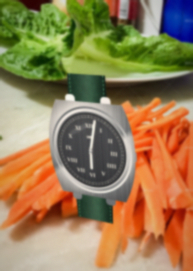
6:02
